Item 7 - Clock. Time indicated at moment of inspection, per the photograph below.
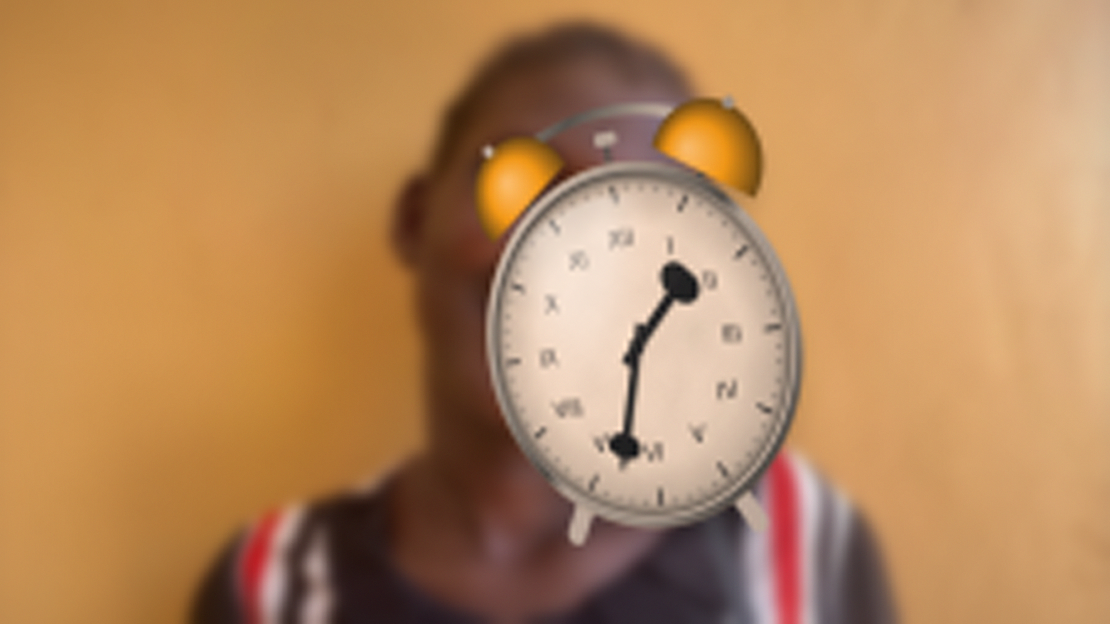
1:33
